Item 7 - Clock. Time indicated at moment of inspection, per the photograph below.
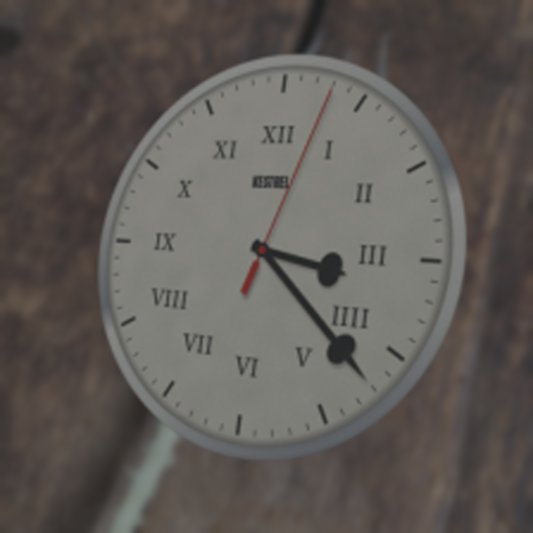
3:22:03
